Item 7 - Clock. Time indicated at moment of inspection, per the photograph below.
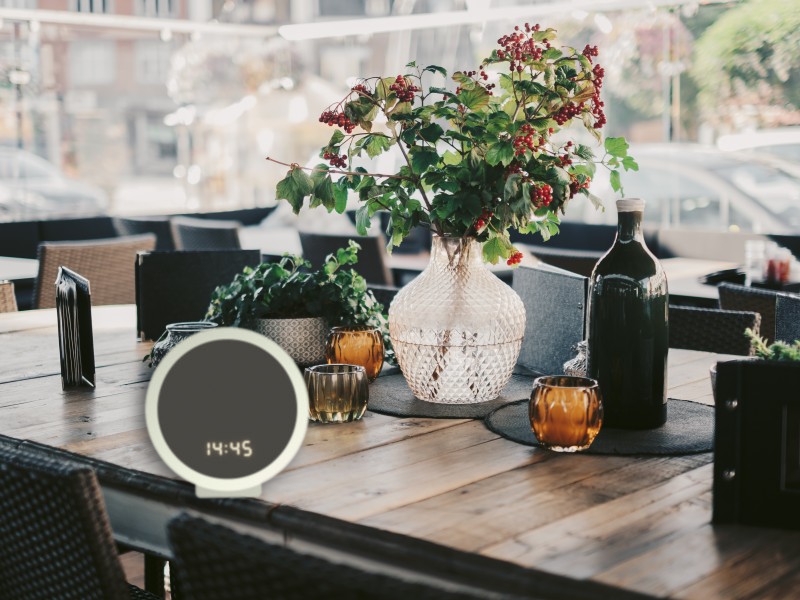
14:45
